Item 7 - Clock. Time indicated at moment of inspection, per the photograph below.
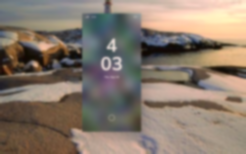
4:03
